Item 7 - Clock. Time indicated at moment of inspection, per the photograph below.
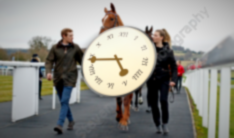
4:44
